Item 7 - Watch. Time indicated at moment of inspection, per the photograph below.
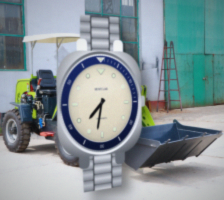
7:32
